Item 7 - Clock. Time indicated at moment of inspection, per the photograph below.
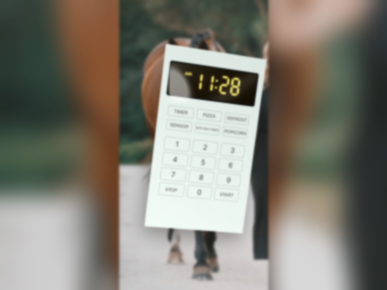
11:28
